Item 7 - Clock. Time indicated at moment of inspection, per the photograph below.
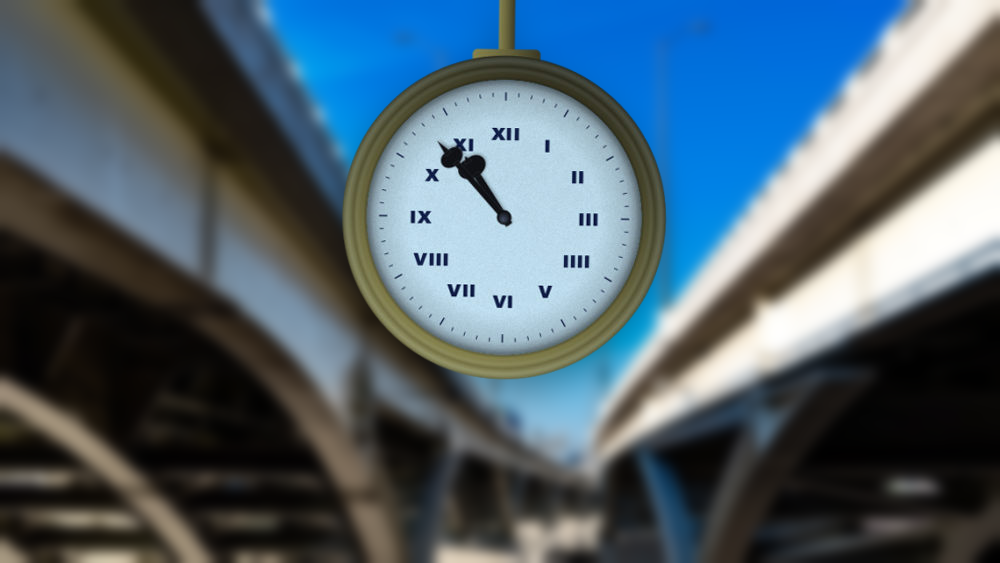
10:53
